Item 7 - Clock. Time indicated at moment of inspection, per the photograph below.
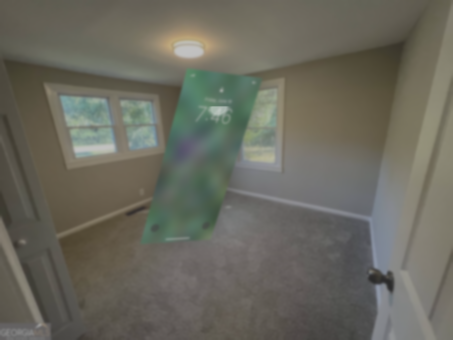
7:46
